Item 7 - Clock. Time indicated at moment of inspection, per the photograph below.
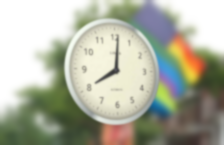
8:01
